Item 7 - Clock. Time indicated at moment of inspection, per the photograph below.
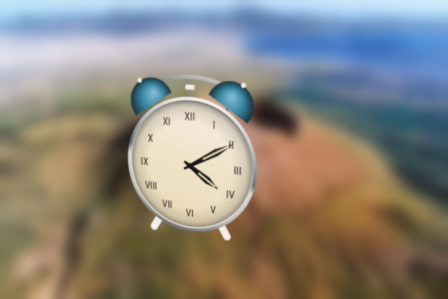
4:10
